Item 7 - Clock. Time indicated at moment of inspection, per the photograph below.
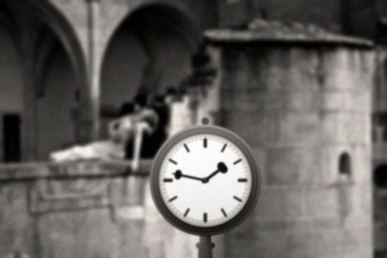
1:47
